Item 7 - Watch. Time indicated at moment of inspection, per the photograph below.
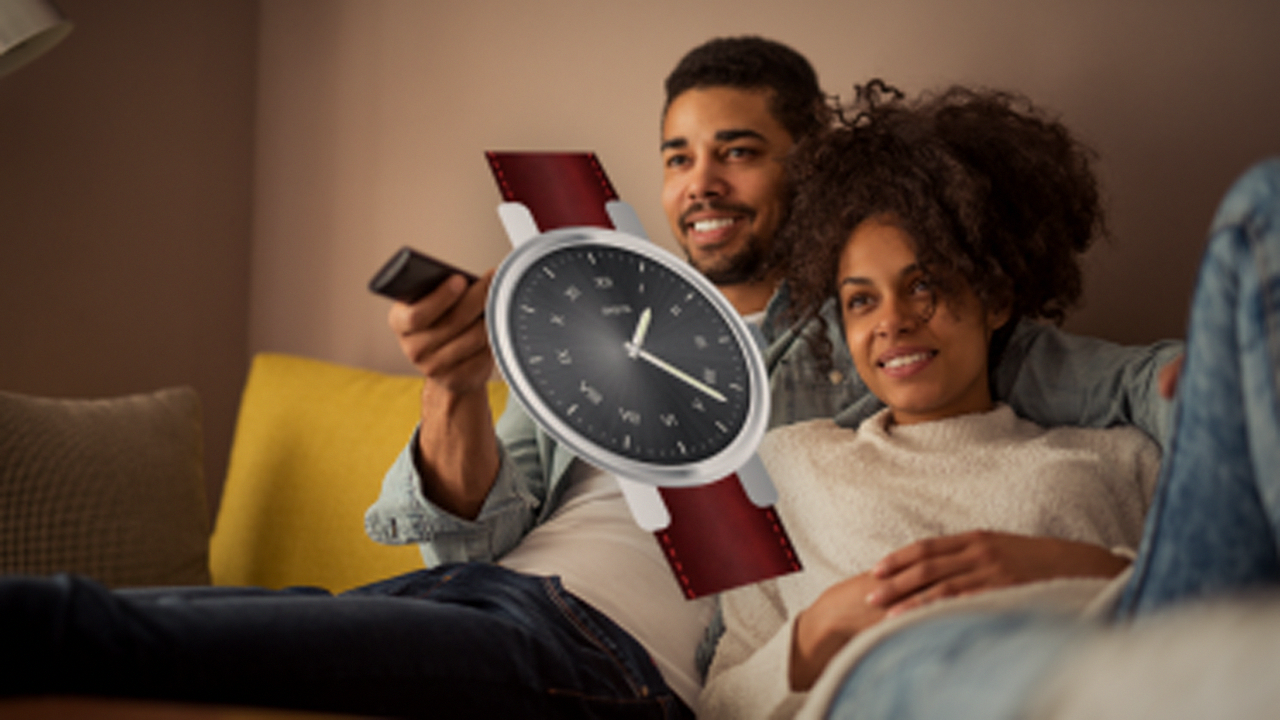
1:22
